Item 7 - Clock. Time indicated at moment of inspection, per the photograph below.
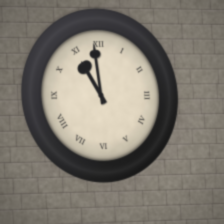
10:59
